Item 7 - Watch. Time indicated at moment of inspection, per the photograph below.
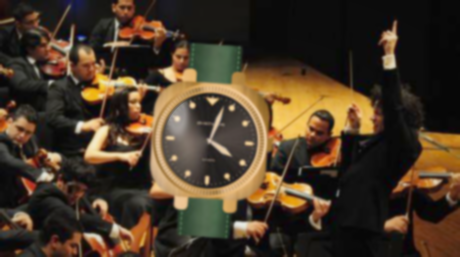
4:03
